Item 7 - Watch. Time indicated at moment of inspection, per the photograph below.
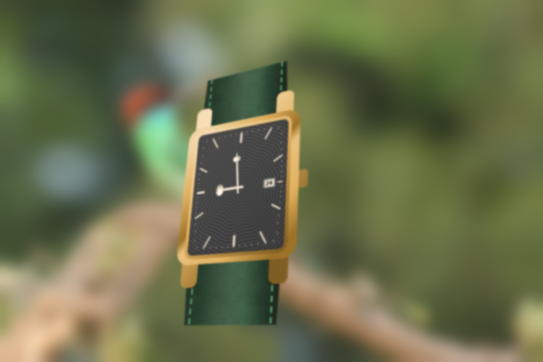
8:59
